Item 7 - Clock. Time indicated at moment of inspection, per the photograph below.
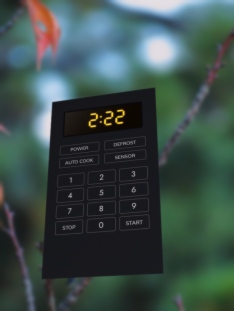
2:22
